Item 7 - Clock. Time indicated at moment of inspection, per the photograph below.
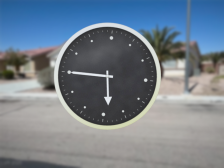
5:45
